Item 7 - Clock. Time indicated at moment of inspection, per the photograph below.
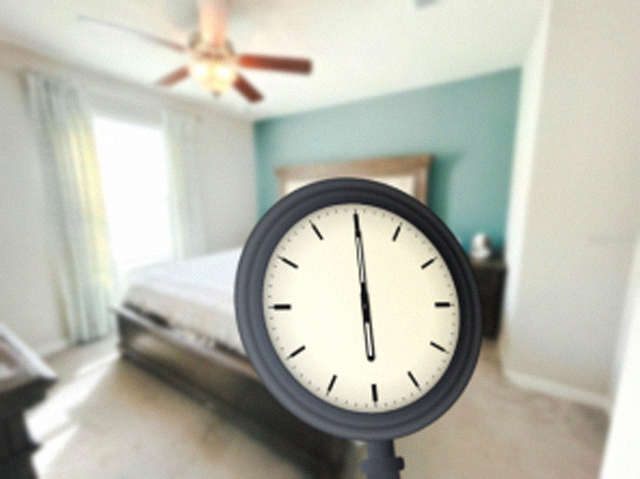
6:00
